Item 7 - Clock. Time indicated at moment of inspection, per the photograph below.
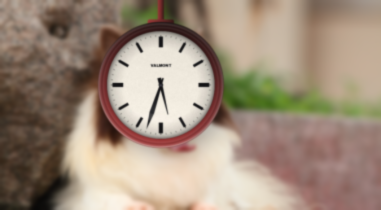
5:33
